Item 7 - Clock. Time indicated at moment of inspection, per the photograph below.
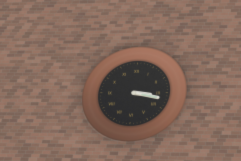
3:17
